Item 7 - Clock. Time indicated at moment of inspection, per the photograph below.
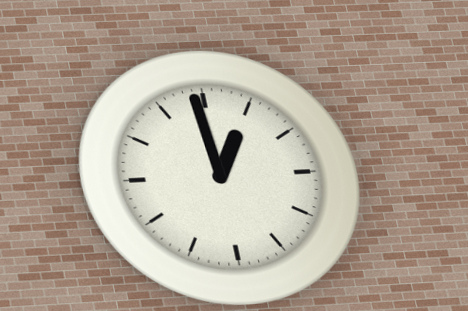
12:59
